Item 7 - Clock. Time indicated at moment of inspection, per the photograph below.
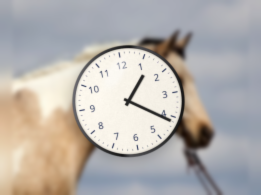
1:21
